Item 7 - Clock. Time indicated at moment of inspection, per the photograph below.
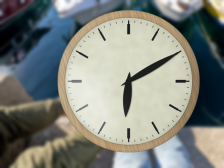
6:10
